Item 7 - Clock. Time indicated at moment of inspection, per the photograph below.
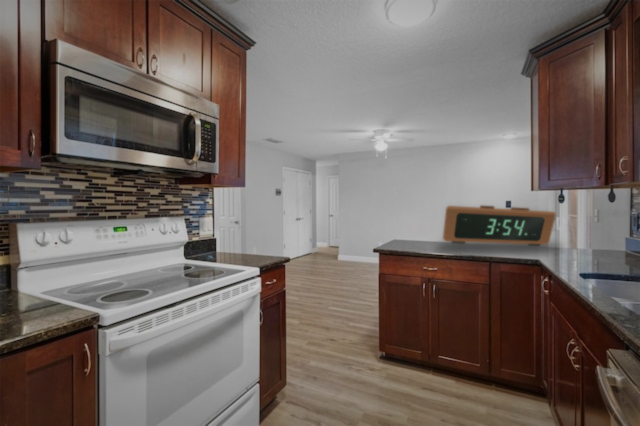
3:54
